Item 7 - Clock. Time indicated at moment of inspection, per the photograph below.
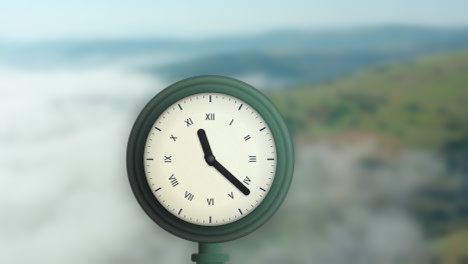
11:22
